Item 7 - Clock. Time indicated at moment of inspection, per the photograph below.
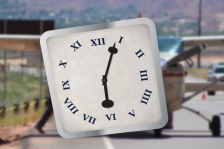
6:04
